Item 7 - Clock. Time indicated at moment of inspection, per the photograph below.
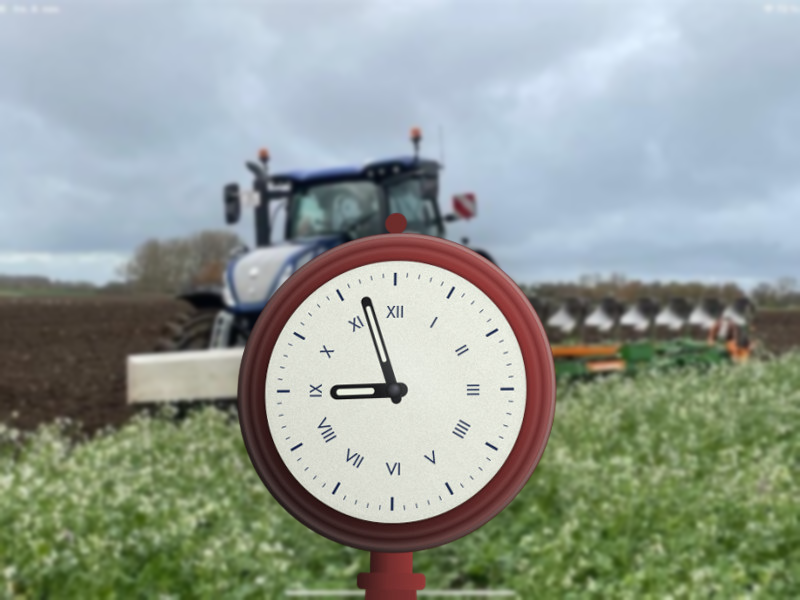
8:57
